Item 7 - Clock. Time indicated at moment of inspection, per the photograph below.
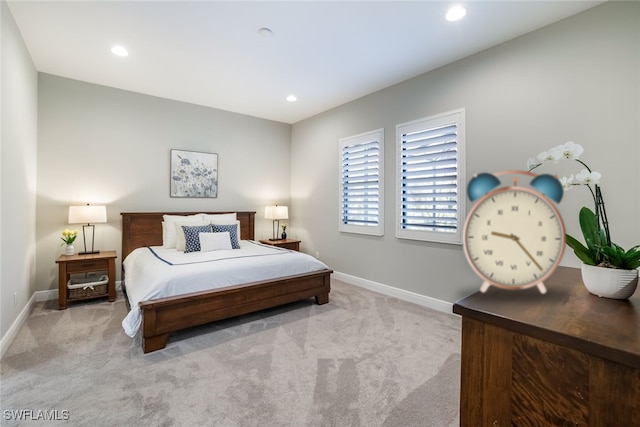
9:23
